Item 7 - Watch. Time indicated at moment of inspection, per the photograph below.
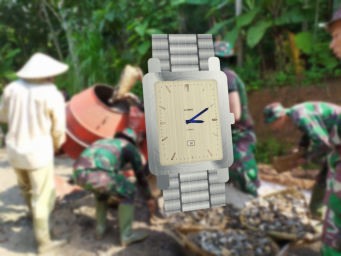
3:10
